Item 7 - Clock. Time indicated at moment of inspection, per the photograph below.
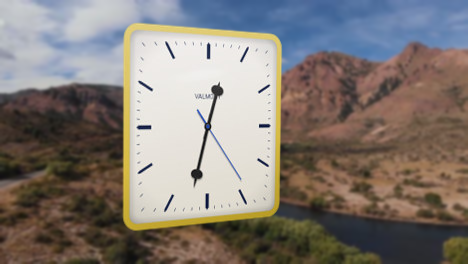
12:32:24
